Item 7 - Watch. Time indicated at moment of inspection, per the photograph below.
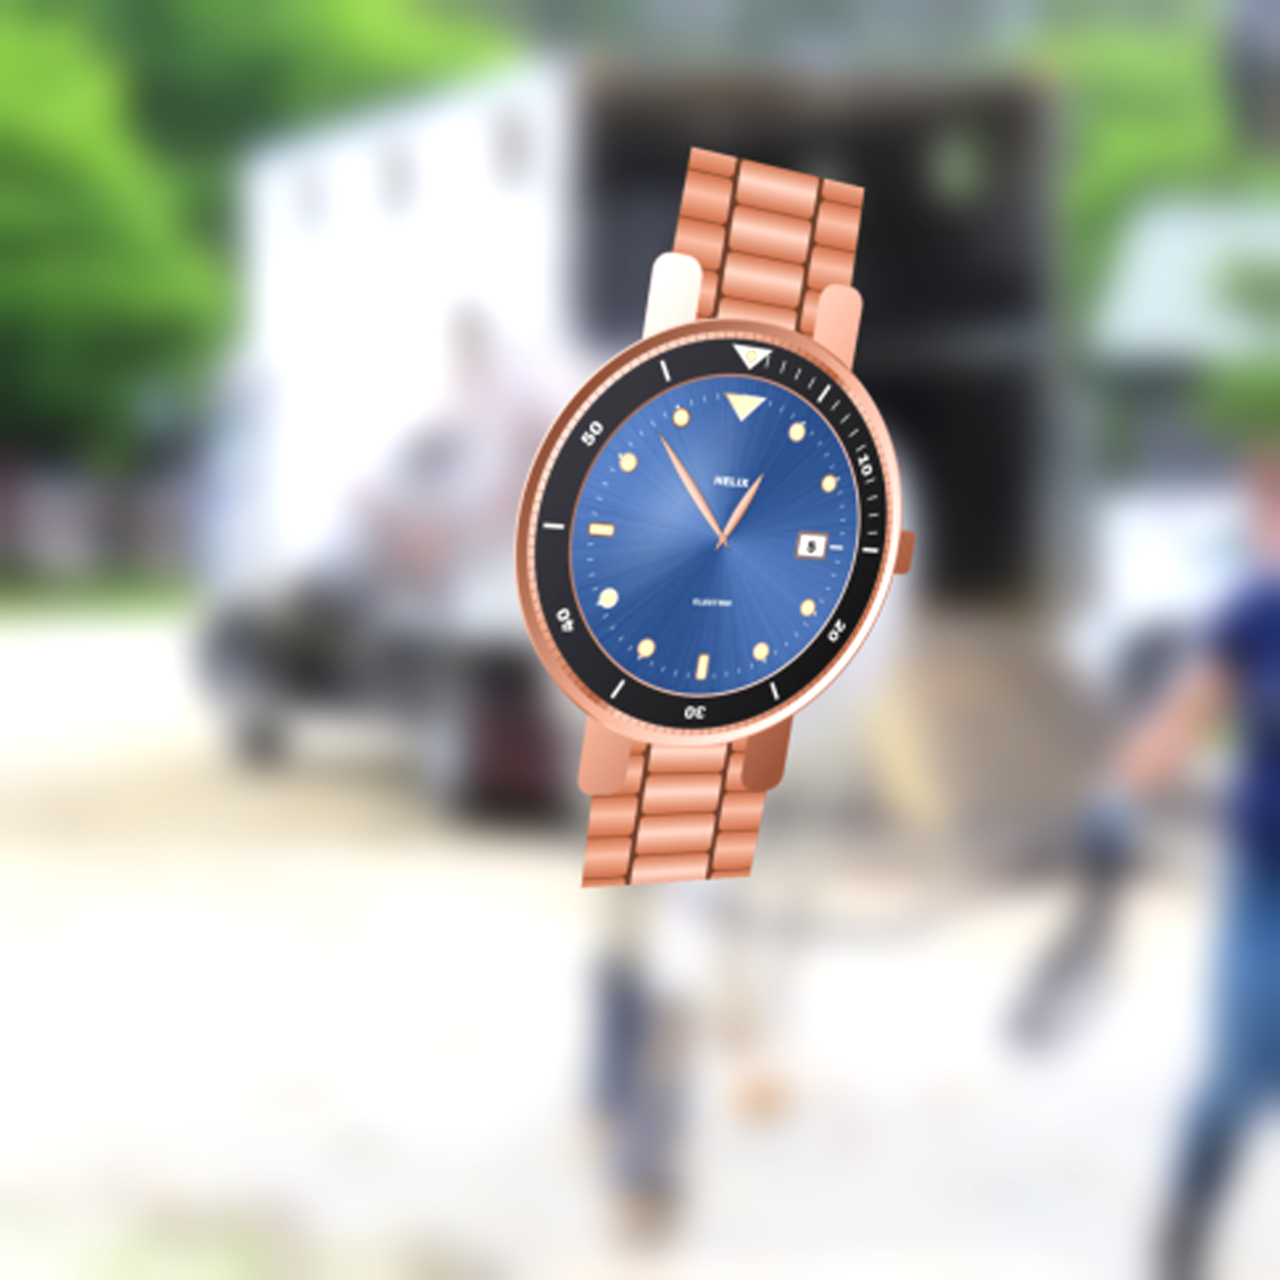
12:53
